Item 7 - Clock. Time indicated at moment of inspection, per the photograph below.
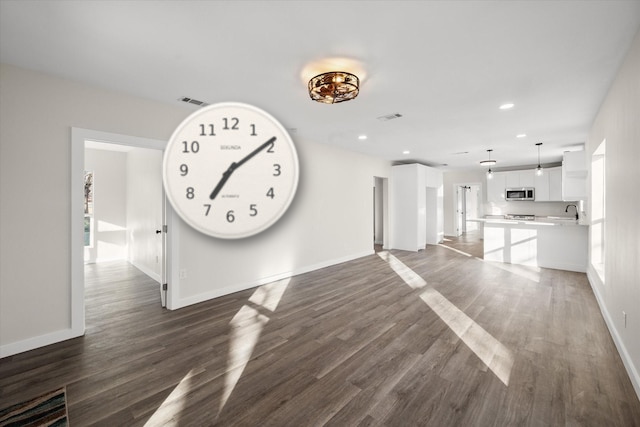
7:09
